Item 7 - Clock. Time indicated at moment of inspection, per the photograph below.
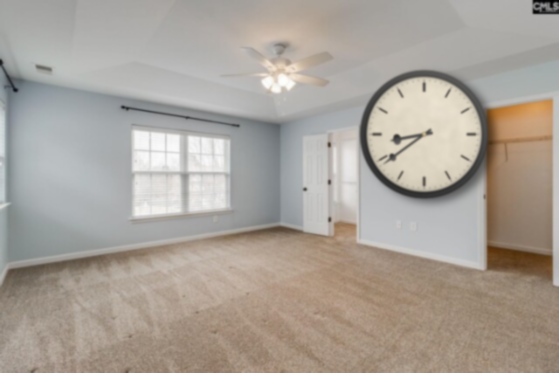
8:39
